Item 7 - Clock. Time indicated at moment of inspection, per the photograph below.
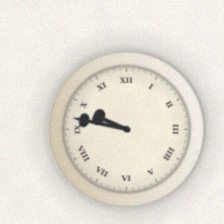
9:47
